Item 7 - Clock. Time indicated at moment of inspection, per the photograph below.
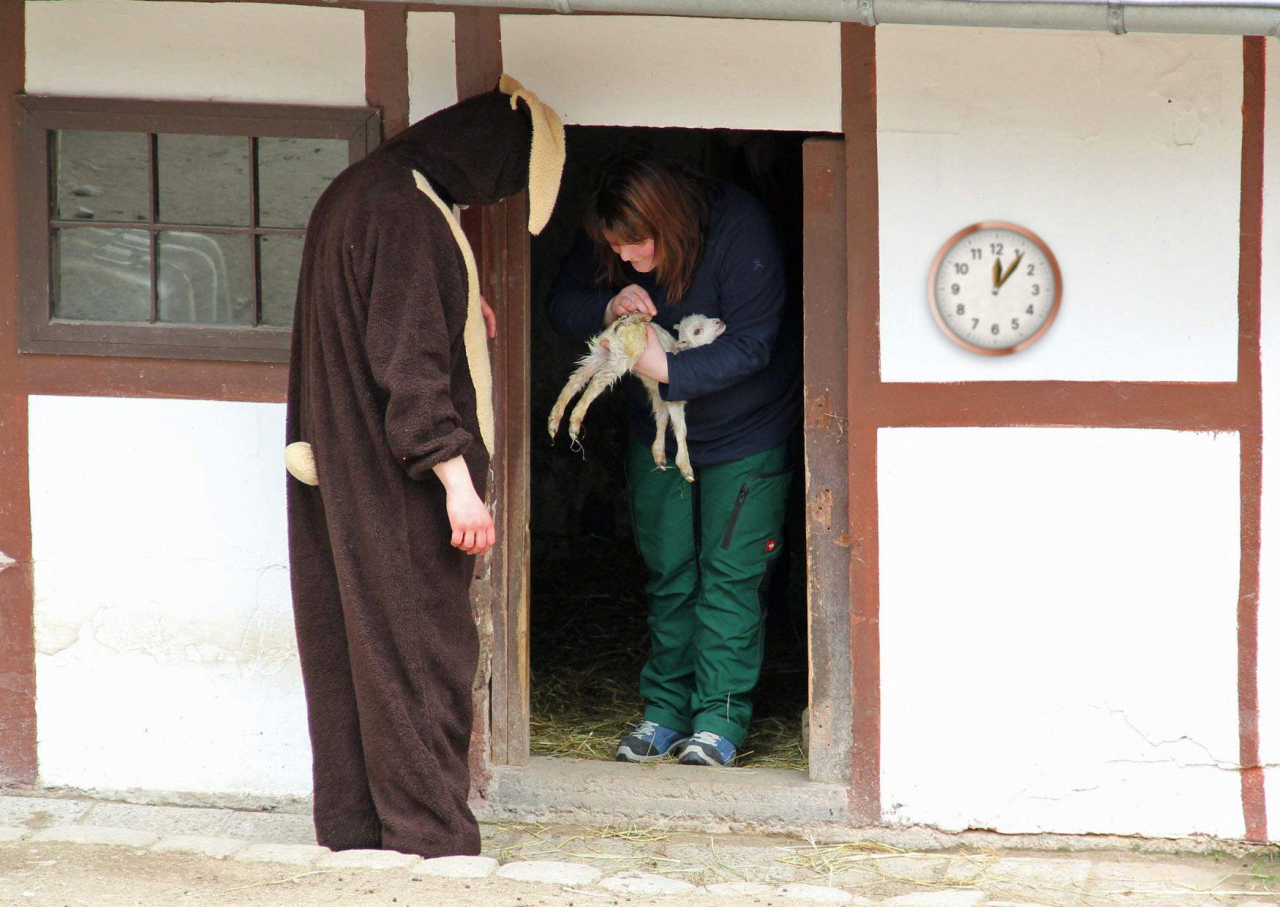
12:06
